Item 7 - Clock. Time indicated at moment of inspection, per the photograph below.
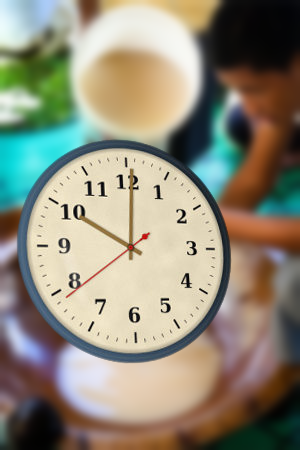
10:00:39
